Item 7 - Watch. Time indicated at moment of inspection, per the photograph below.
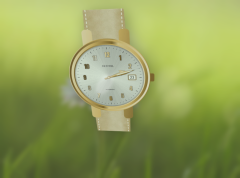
2:12
